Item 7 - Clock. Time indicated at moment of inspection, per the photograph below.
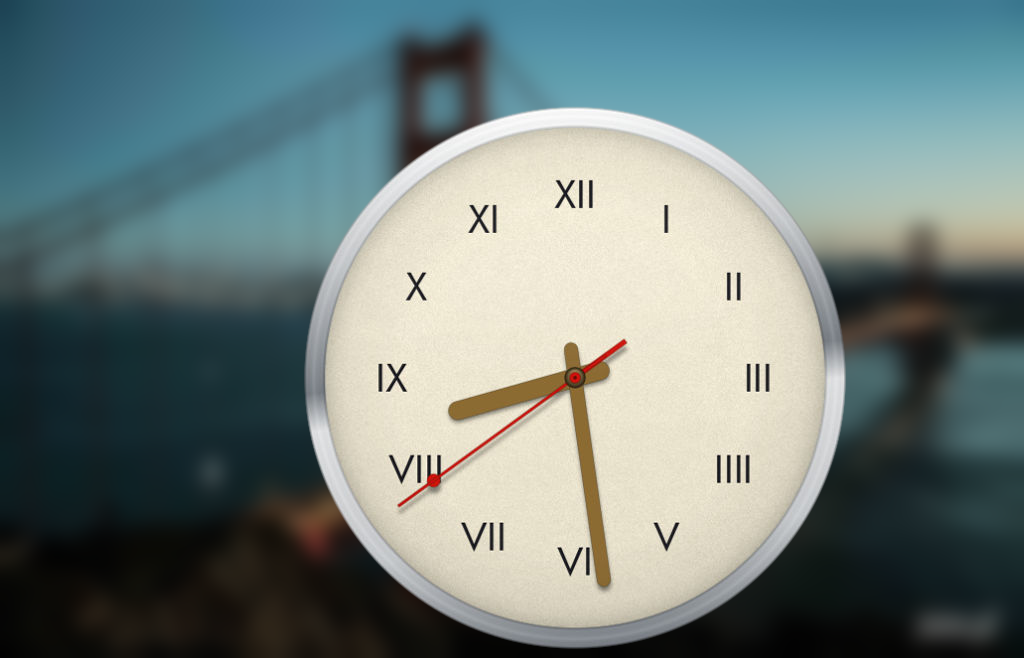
8:28:39
